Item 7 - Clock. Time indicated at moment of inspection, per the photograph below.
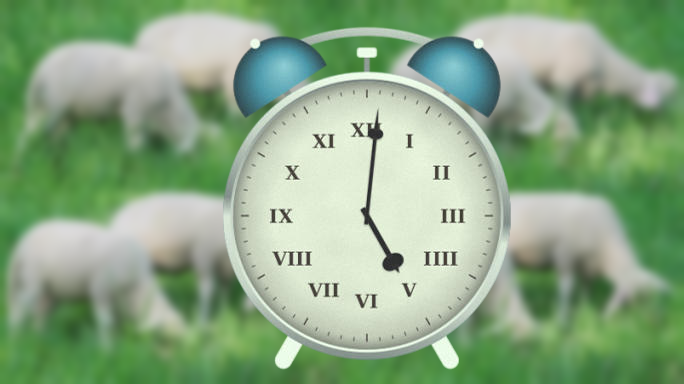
5:01
